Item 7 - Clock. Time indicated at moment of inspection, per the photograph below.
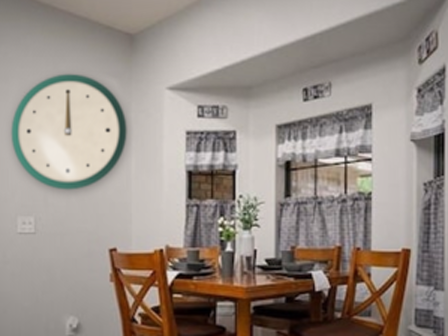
12:00
